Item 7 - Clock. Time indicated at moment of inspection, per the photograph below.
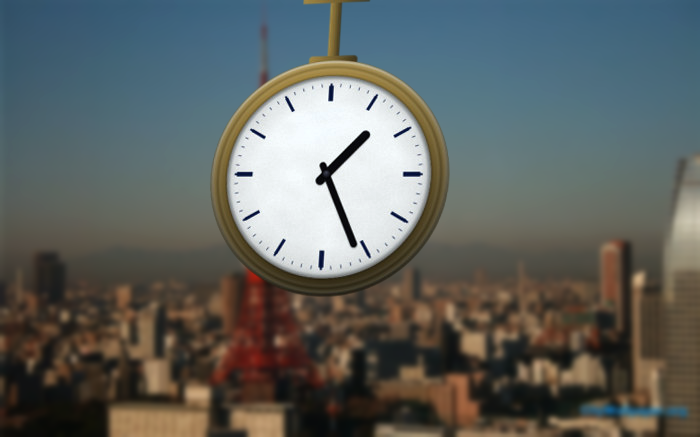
1:26
